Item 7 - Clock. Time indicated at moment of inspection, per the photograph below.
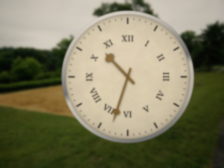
10:33
